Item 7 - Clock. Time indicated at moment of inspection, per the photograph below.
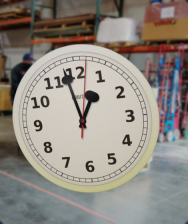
12:58:02
